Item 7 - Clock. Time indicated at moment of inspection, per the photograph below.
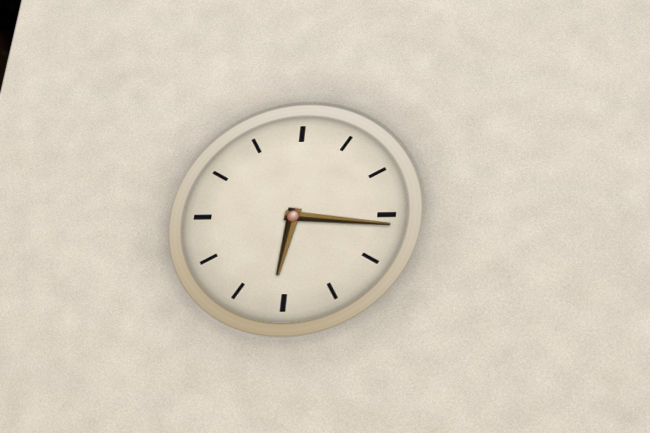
6:16
